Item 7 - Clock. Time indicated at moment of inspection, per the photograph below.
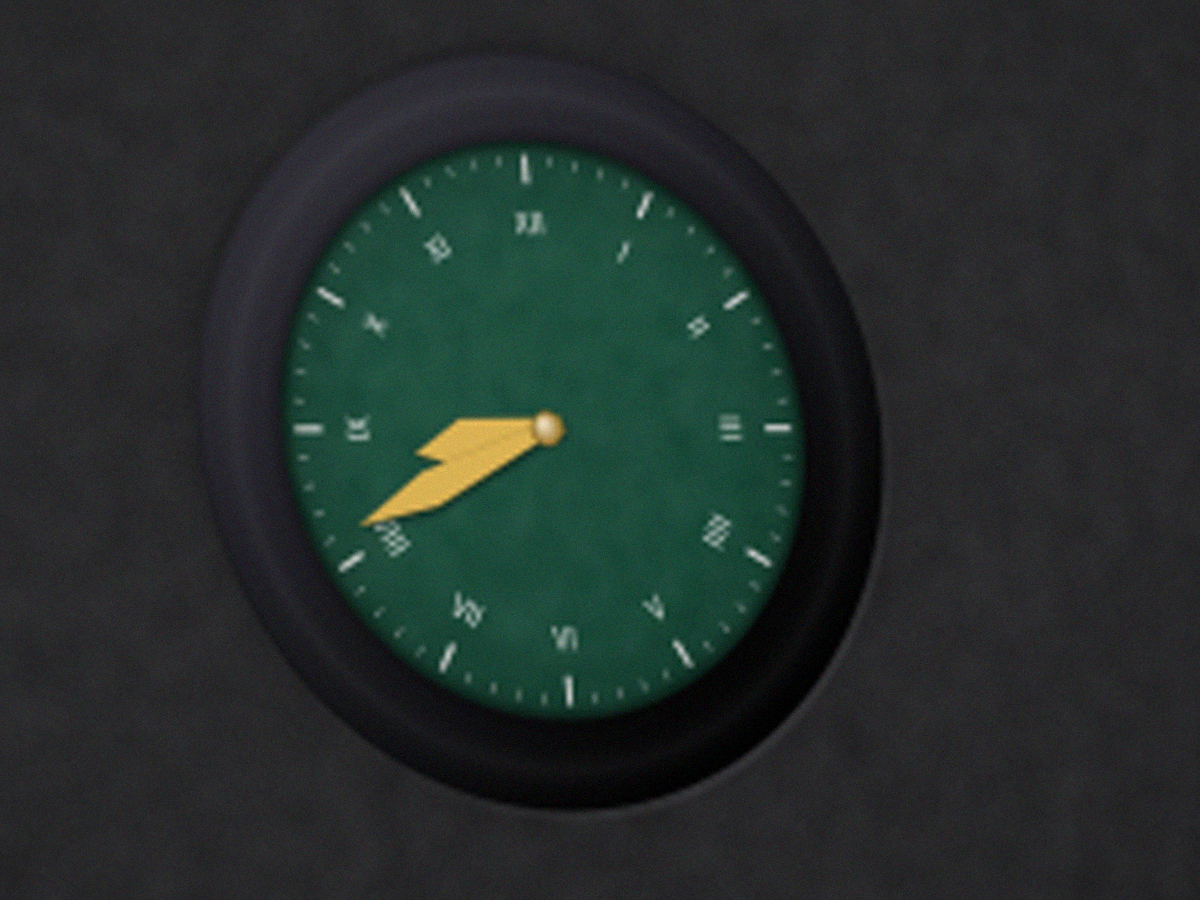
8:41
